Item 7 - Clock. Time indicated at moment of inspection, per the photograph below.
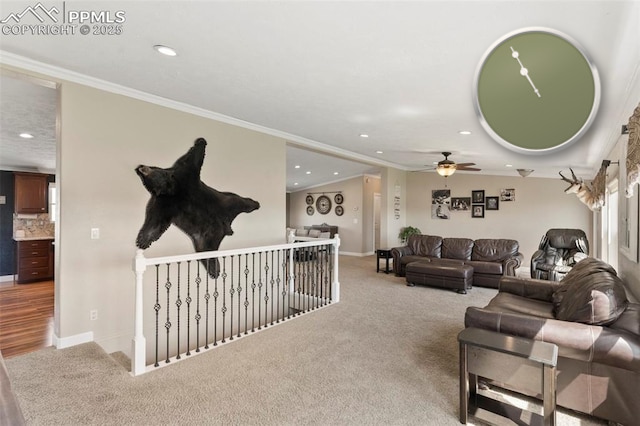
10:55
